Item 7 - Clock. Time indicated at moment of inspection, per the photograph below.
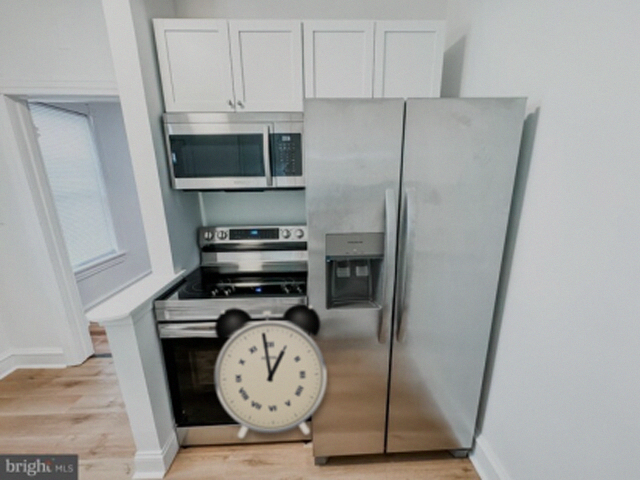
12:59
